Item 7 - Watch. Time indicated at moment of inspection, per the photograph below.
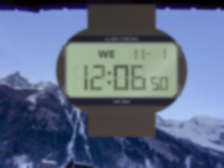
12:06:50
